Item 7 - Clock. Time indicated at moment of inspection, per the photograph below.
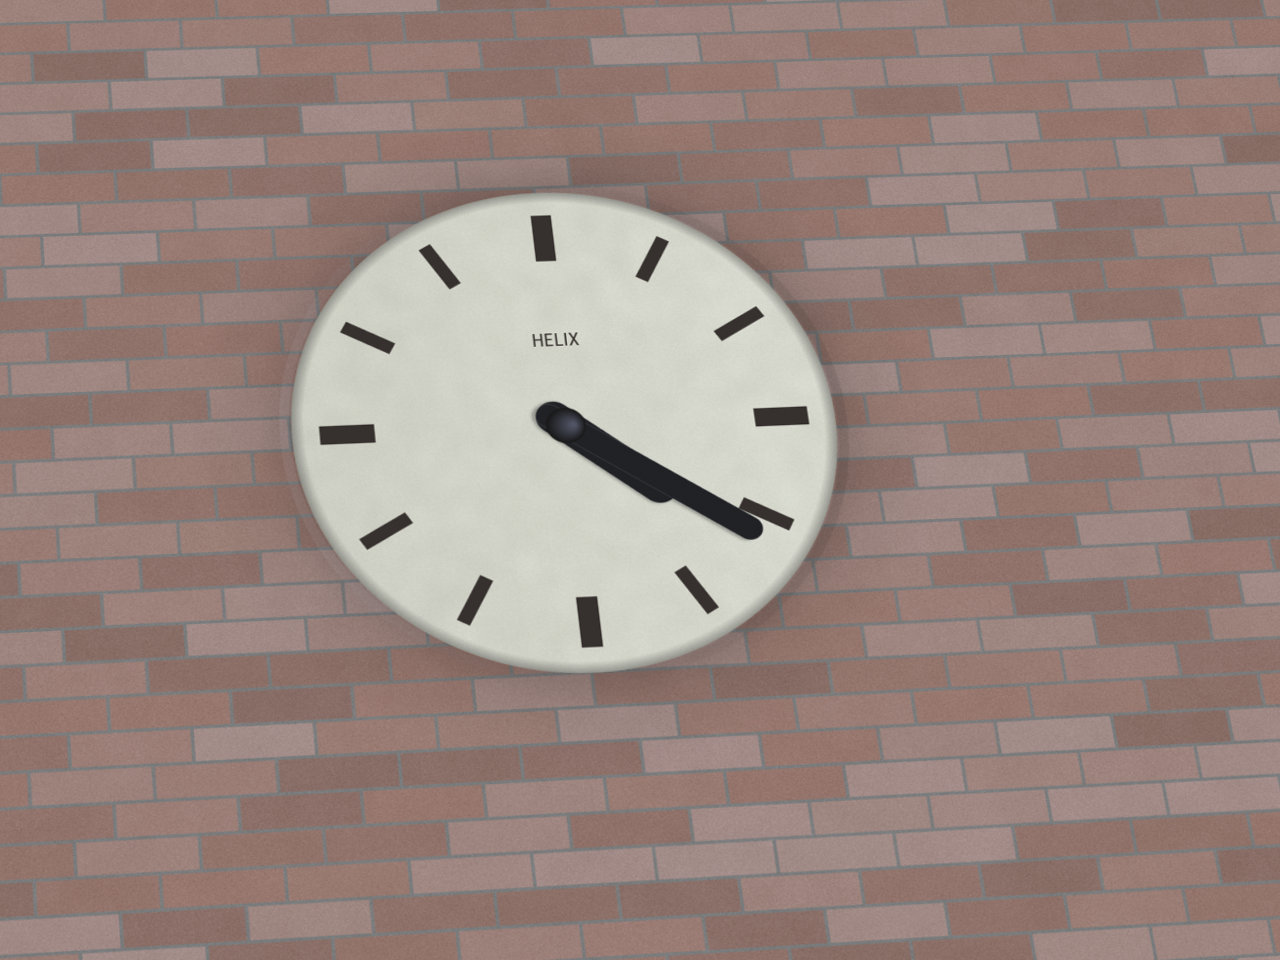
4:21
